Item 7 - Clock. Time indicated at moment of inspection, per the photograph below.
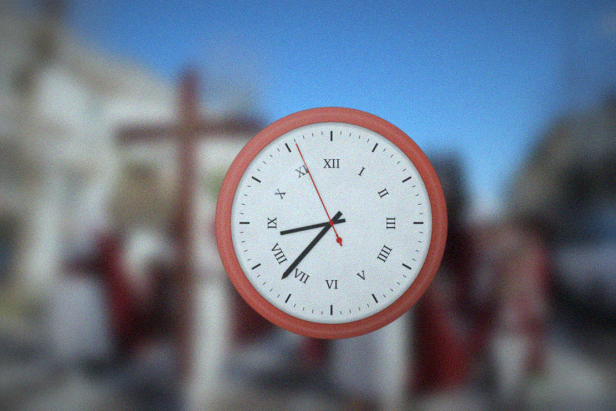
8:36:56
